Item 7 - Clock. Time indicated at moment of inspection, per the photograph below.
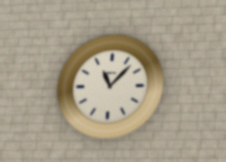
11:07
